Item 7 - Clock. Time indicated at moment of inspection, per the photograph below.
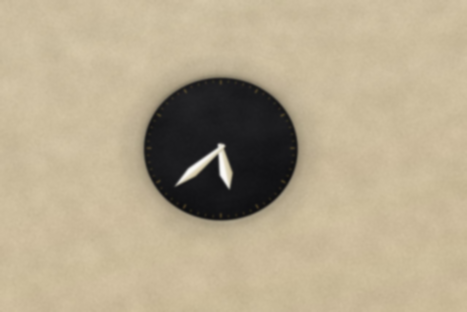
5:38
